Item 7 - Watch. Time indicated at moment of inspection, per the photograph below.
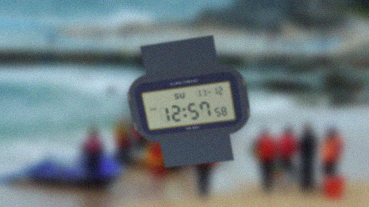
12:57
